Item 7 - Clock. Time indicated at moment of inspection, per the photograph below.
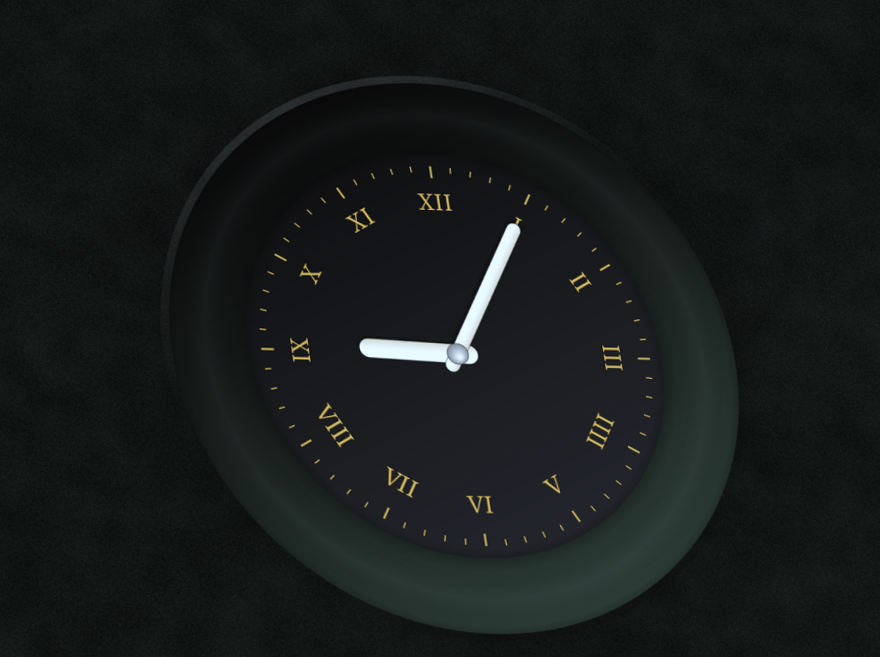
9:05
